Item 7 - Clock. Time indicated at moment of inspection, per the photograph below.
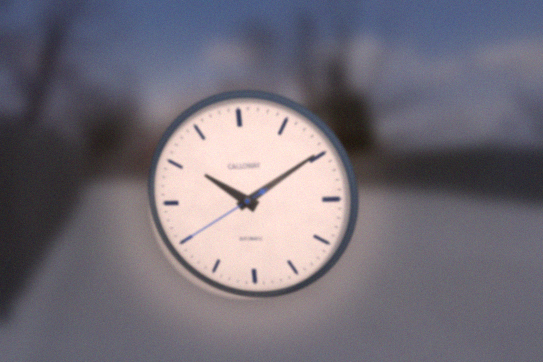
10:09:40
